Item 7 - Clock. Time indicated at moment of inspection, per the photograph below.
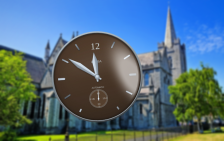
11:51
